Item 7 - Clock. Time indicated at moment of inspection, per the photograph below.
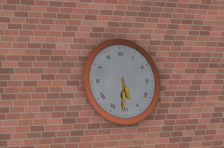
5:31
